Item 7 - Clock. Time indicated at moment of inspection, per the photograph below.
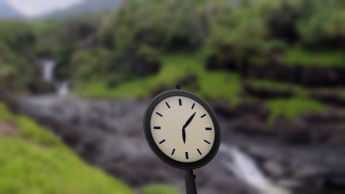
6:07
